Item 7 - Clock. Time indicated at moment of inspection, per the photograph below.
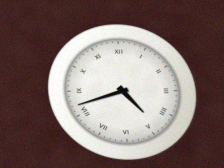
4:42
